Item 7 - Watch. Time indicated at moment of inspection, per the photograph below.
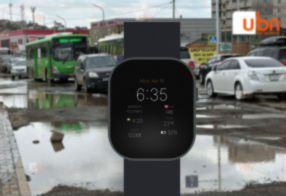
6:35
